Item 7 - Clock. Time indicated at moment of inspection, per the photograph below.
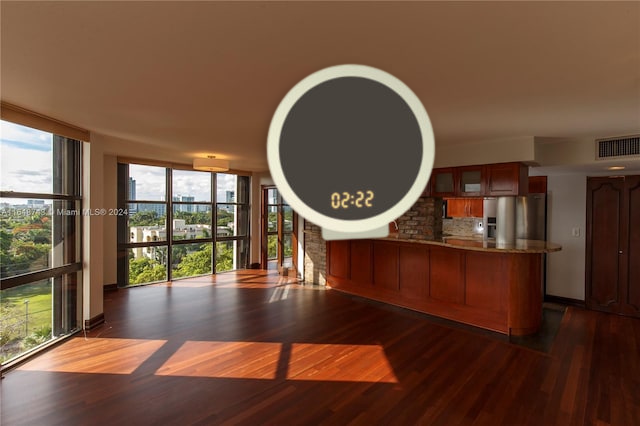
2:22
